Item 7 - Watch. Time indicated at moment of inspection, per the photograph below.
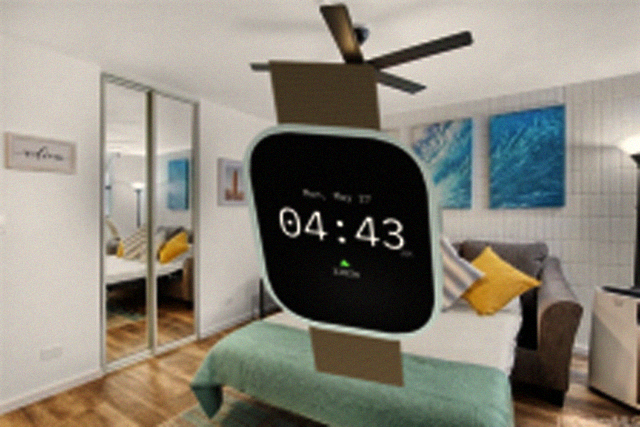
4:43
